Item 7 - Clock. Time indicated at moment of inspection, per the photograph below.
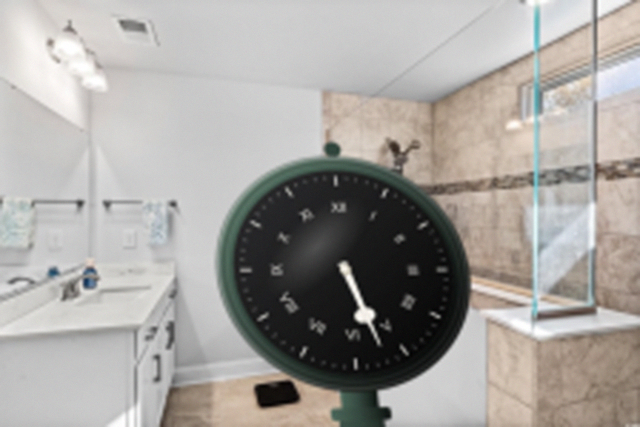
5:27
